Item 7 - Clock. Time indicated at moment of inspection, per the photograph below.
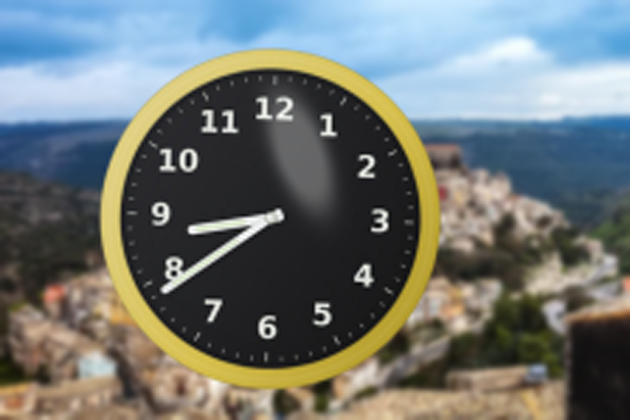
8:39
